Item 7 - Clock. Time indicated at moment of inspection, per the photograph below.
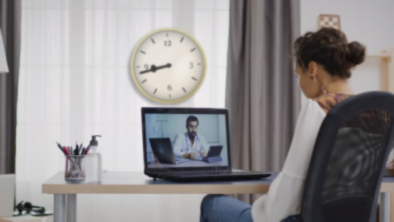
8:43
